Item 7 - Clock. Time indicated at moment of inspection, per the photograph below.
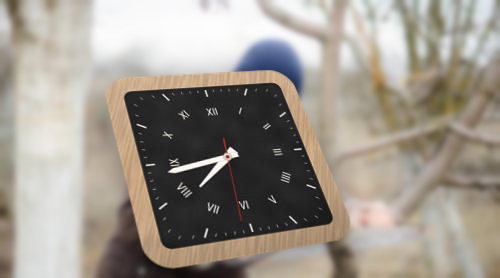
7:43:31
